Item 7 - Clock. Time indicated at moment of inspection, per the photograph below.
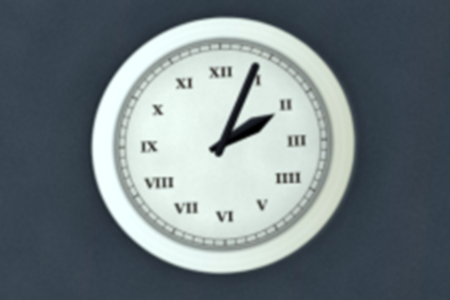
2:04
